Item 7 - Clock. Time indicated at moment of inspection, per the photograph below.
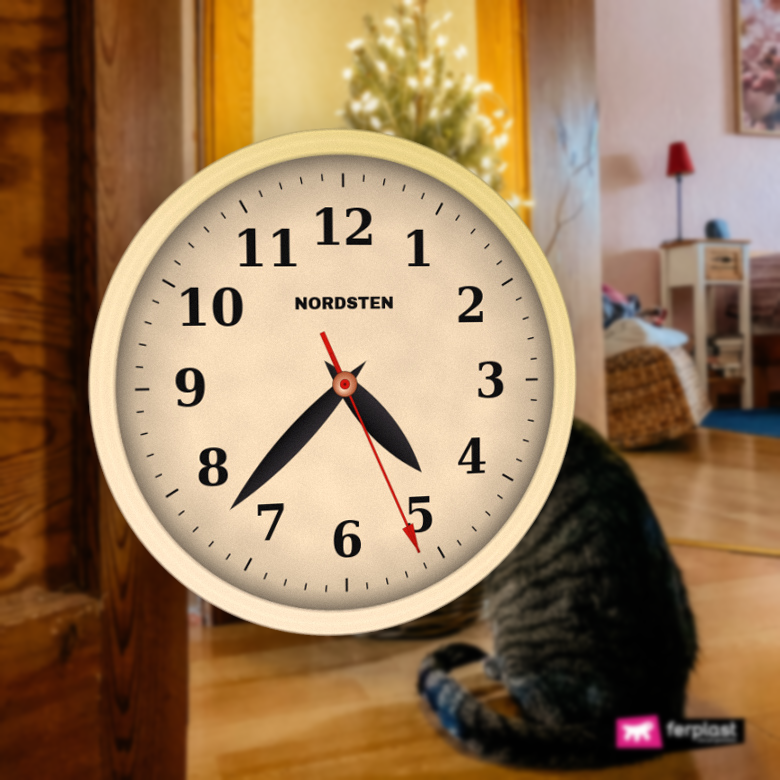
4:37:26
